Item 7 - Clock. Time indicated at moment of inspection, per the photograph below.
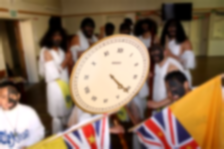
4:21
